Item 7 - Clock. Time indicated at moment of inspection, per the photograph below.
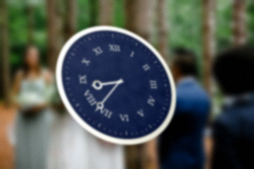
8:37
